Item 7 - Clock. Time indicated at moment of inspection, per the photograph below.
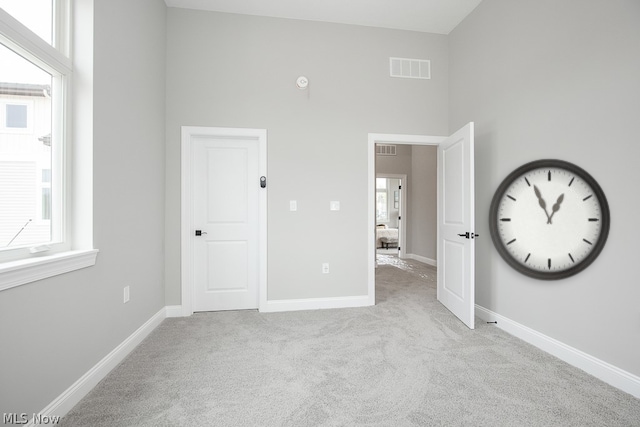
12:56
